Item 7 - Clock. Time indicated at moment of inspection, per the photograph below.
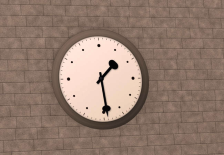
1:29
